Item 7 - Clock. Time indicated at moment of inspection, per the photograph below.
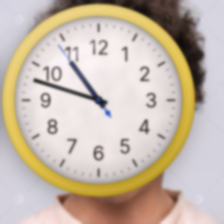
10:47:54
